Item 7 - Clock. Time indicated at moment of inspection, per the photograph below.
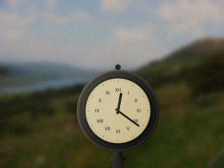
12:21
